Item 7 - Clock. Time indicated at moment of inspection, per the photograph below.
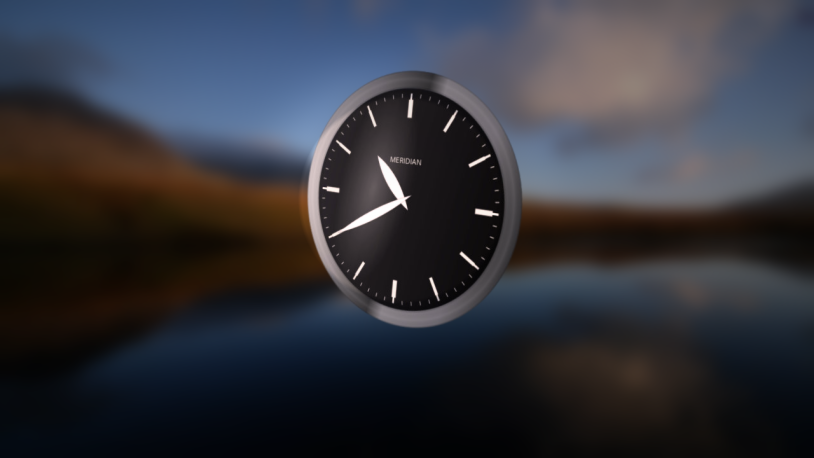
10:40
